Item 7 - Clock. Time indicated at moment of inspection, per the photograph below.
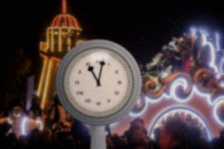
11:02
